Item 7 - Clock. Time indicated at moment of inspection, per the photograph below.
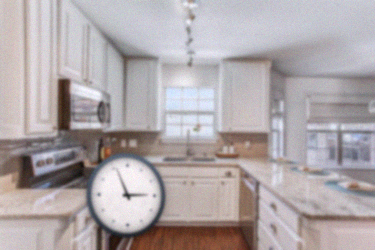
2:56
